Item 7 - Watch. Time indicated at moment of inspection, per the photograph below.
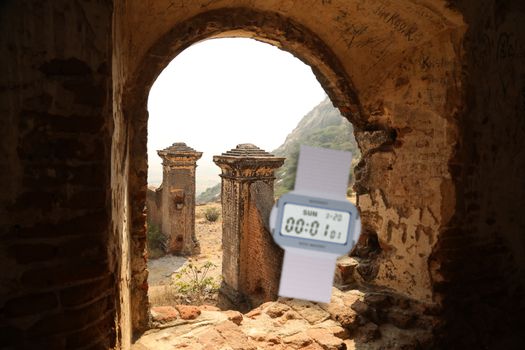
0:01
